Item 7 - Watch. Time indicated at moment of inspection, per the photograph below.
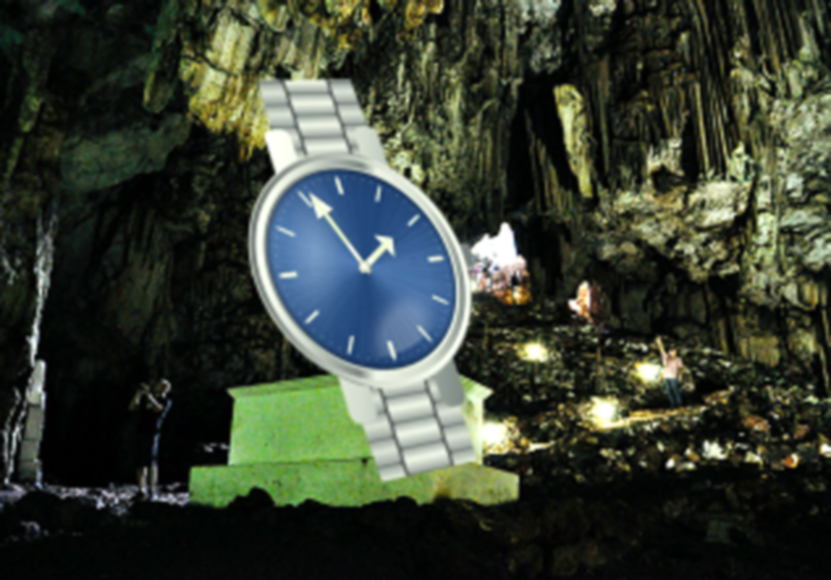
1:56
